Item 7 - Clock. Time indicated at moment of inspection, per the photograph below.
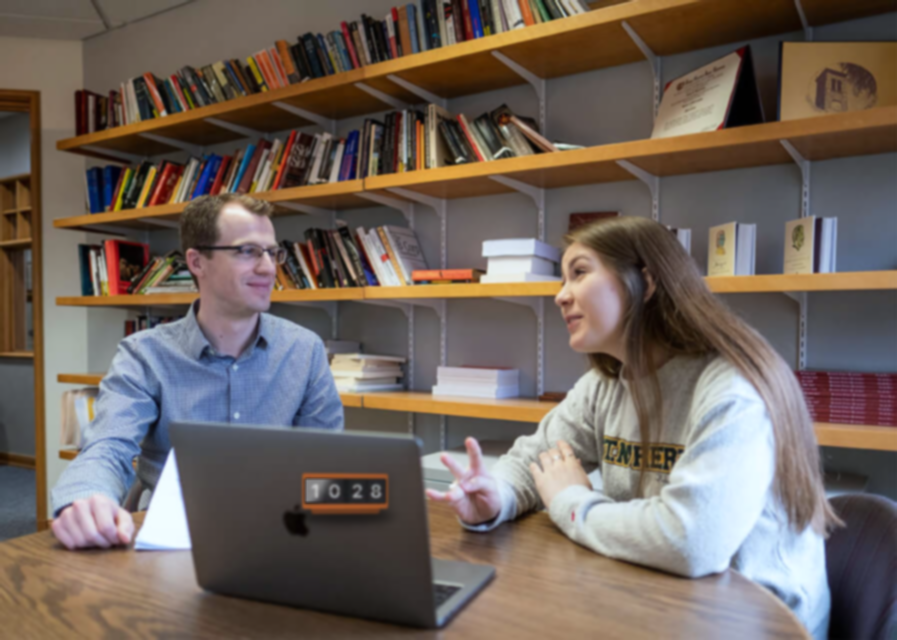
10:28
